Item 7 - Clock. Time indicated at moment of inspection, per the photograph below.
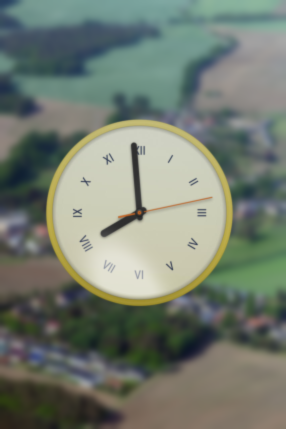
7:59:13
